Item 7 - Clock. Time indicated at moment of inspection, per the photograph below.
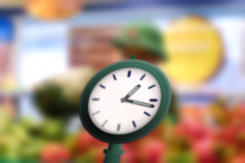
1:17
